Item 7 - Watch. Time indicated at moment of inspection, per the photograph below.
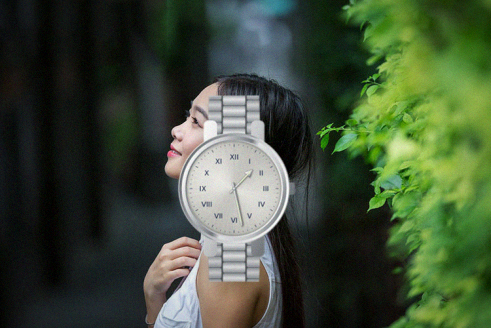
1:28
